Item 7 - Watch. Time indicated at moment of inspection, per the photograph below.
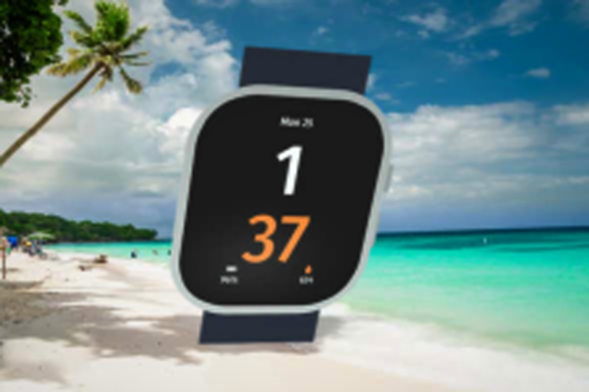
1:37
